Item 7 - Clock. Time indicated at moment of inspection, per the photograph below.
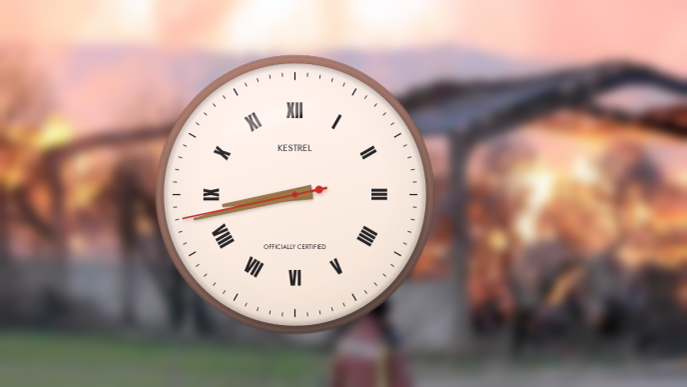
8:42:43
